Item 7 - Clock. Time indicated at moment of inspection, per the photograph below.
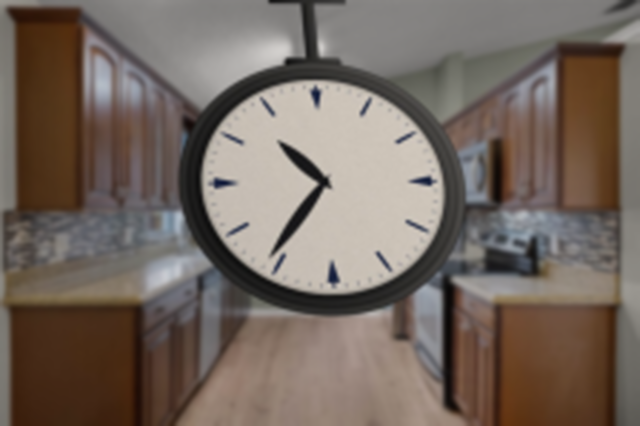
10:36
